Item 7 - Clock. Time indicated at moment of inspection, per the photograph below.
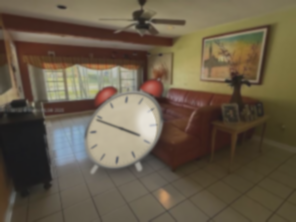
3:49
